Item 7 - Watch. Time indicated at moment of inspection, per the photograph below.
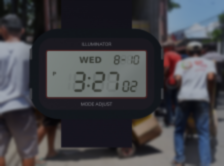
3:27:02
